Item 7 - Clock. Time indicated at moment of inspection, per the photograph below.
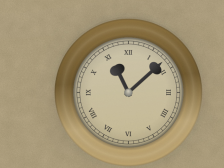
11:08
